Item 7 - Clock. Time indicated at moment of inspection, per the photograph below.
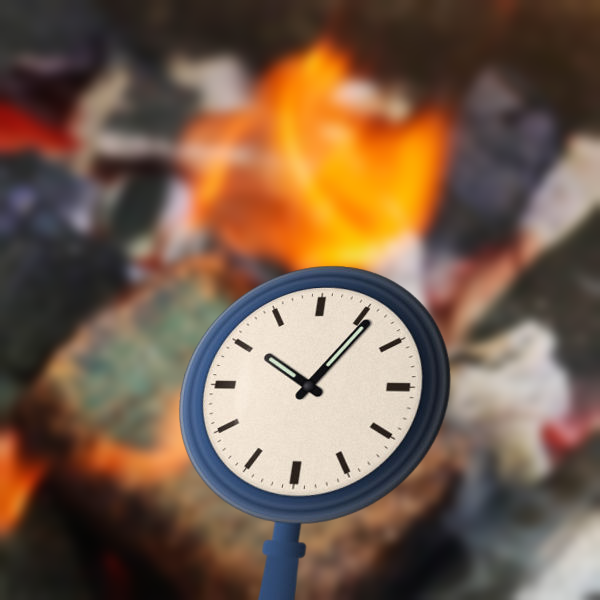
10:06
